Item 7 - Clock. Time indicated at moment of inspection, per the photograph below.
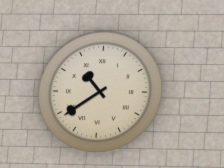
10:39
